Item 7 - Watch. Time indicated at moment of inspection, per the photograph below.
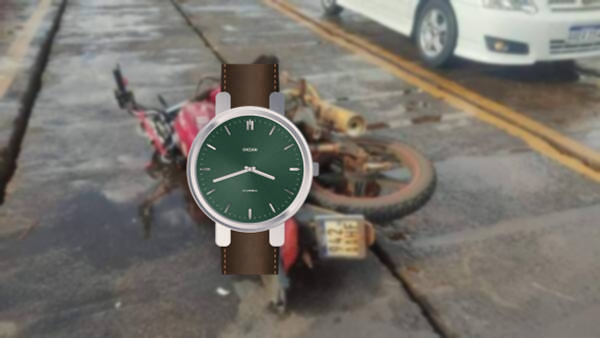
3:42
